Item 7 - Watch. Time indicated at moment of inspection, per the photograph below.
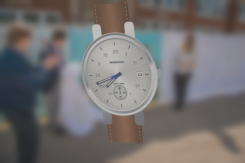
7:42
